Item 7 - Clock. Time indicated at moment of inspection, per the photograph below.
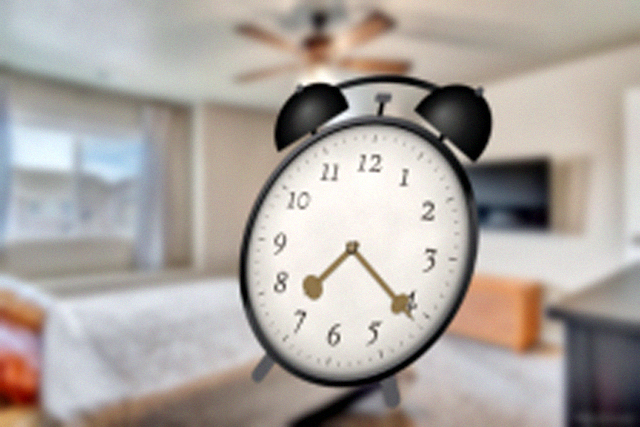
7:21
